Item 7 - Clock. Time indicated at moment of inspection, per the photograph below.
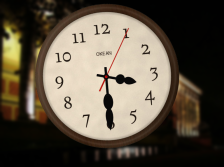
3:30:05
